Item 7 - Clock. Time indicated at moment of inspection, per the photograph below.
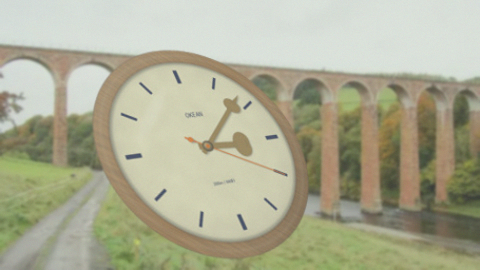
3:08:20
